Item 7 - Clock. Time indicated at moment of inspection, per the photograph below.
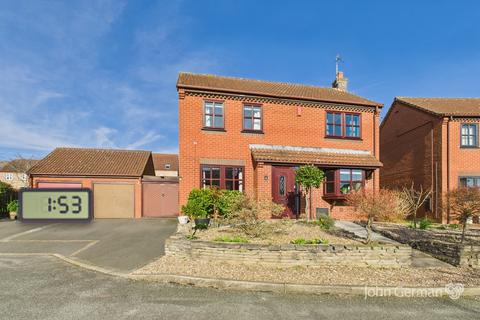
1:53
